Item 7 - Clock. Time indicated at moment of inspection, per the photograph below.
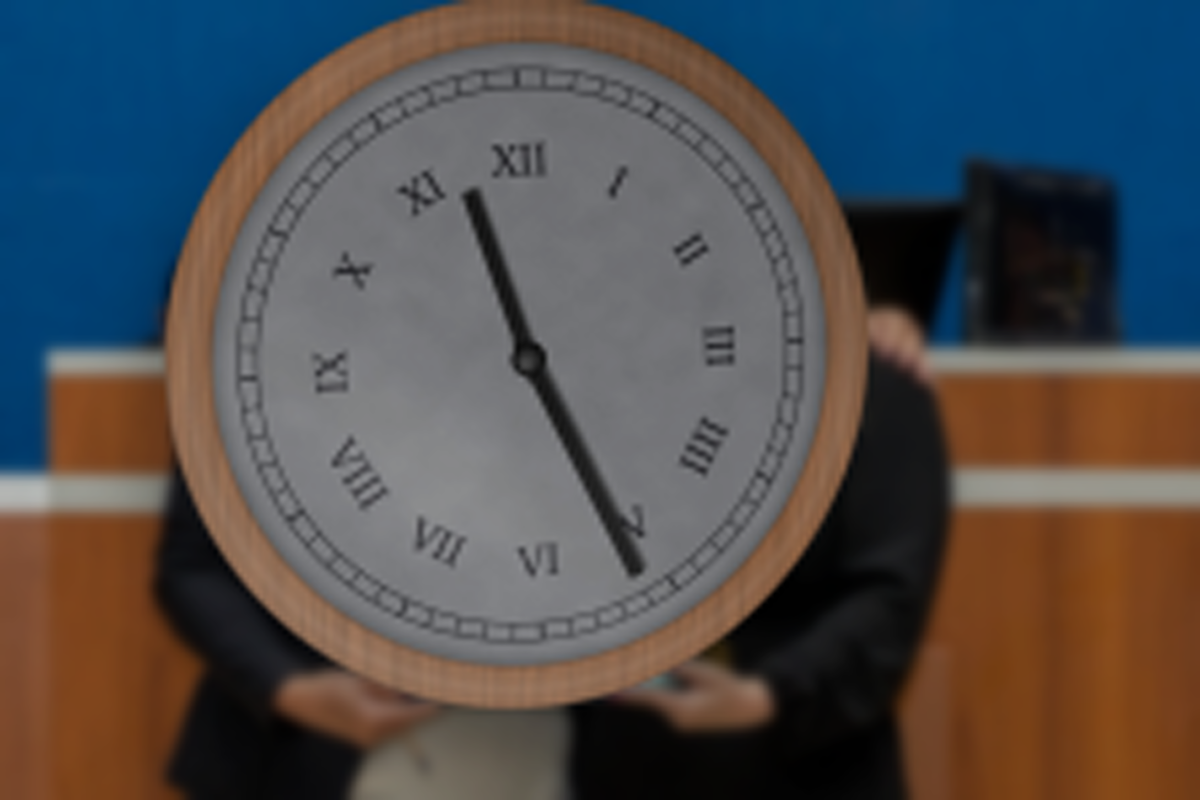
11:26
